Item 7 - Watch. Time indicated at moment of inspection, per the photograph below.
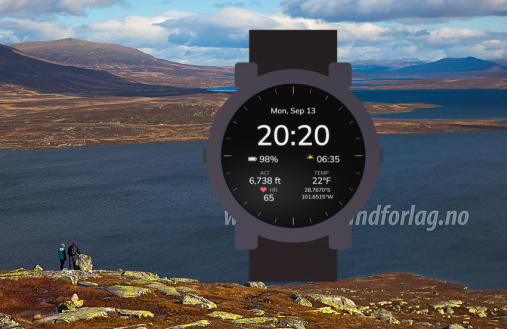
20:20
